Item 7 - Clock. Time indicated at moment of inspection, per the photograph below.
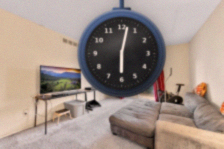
6:02
